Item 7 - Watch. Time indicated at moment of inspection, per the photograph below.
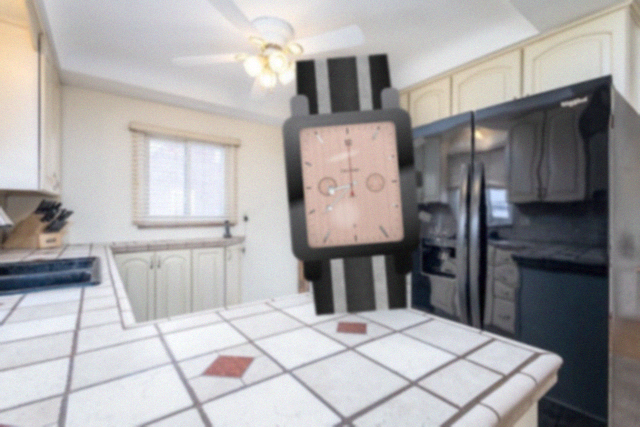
8:38
